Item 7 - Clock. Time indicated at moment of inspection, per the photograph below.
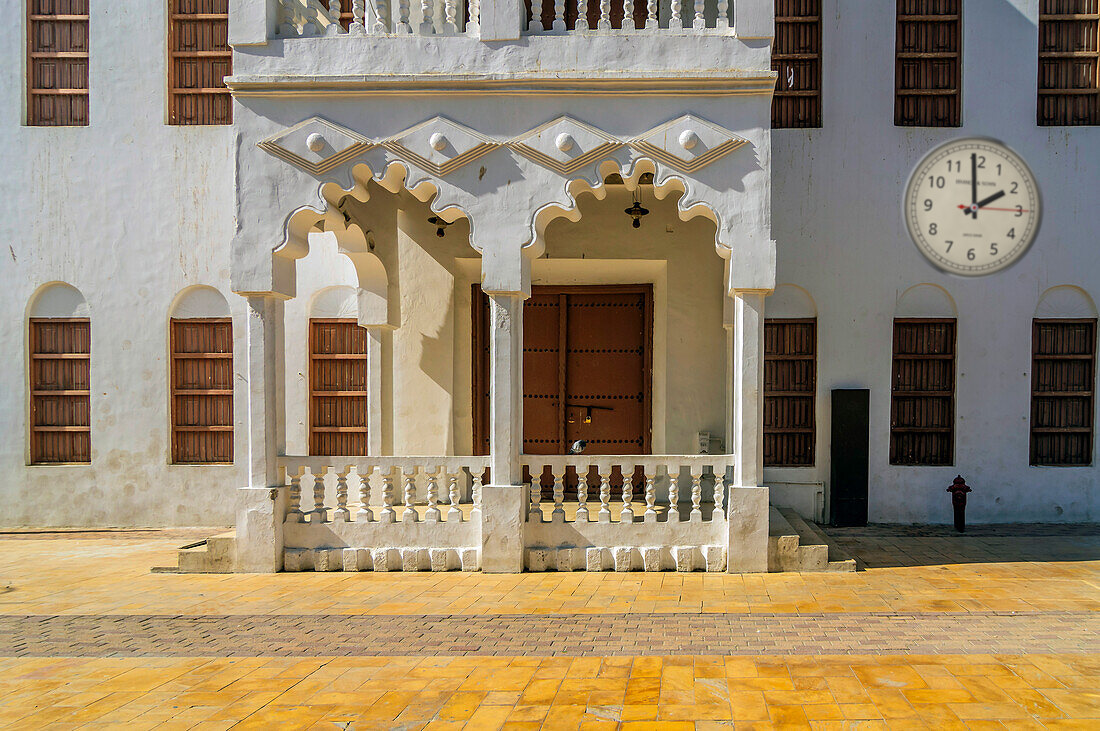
1:59:15
